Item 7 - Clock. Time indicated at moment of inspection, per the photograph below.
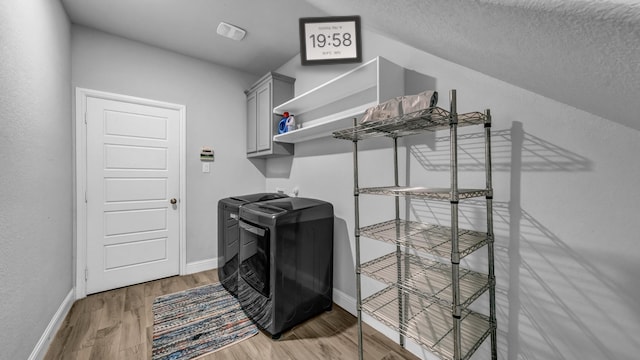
19:58
